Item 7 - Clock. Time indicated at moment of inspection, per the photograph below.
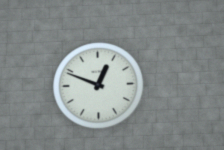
12:49
